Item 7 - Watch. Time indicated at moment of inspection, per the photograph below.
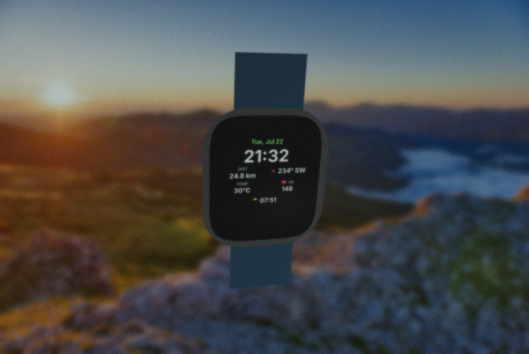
21:32
